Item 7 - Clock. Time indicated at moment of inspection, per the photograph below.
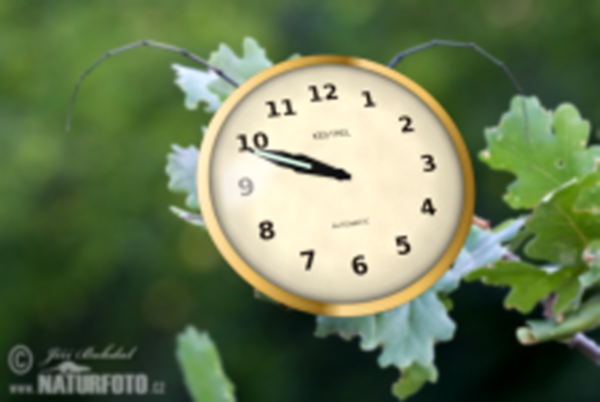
9:49
